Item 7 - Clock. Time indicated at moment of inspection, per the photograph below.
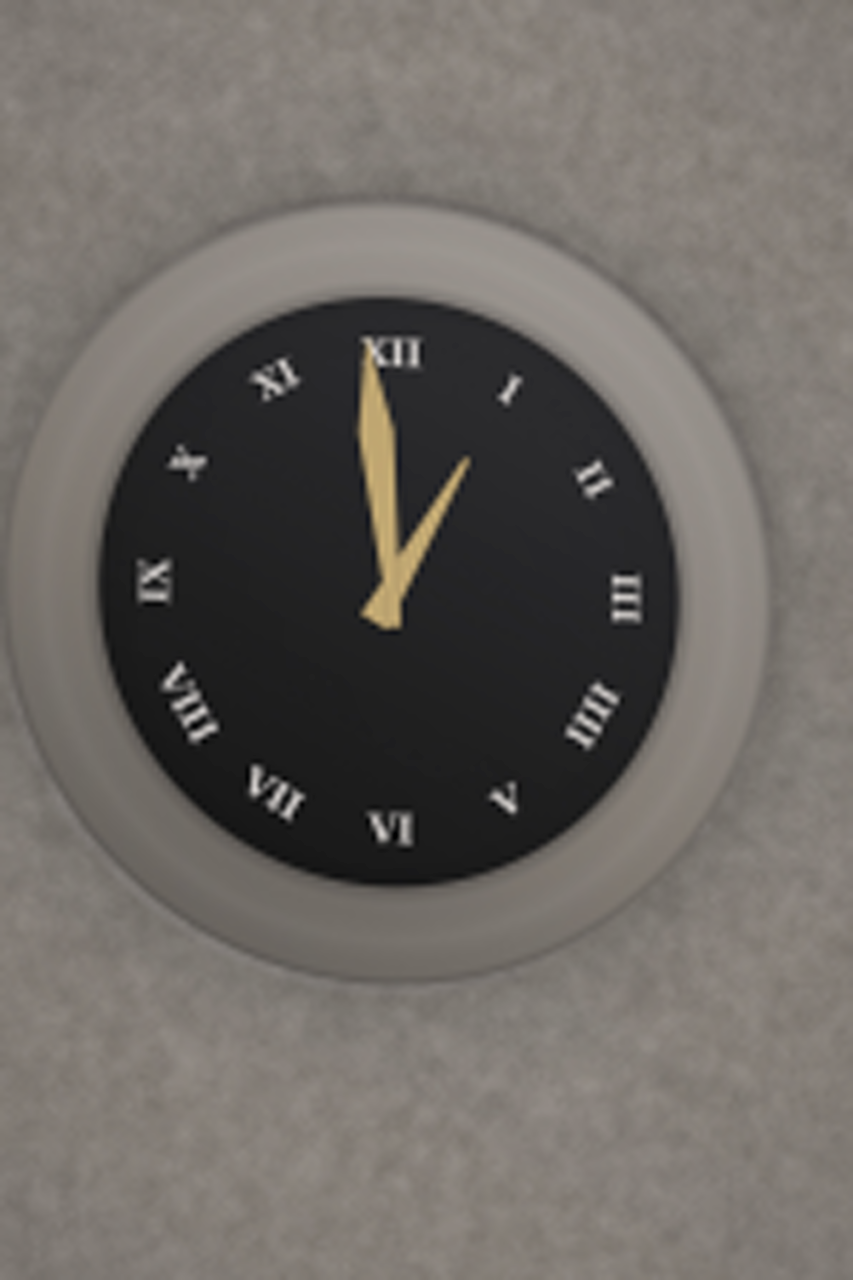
12:59
